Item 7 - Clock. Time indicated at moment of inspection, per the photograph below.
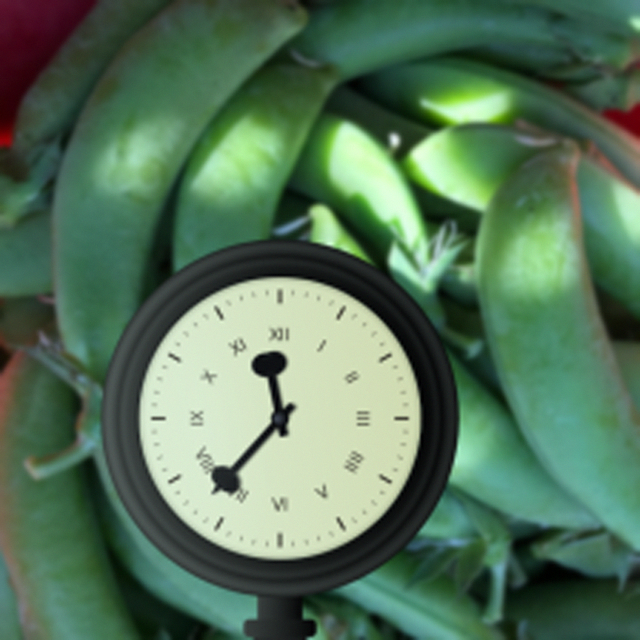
11:37
